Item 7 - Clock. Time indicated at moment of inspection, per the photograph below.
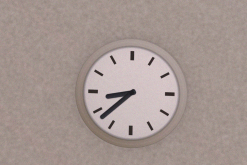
8:38
